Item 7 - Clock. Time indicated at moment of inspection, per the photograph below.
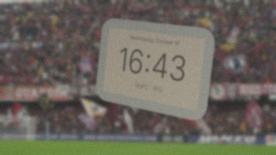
16:43
